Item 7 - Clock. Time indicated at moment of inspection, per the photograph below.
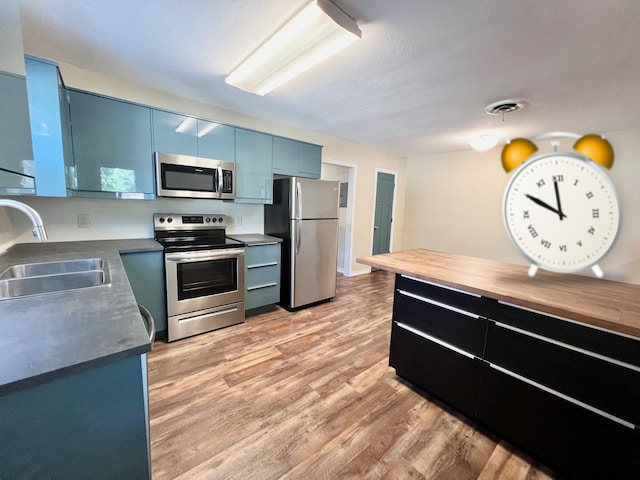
11:50
